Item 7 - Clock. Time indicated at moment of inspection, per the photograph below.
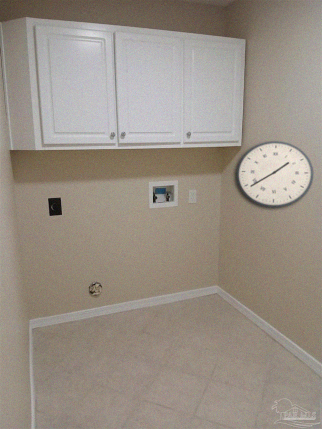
1:39
